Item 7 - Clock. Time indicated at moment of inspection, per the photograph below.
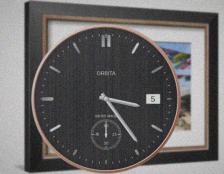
3:24
